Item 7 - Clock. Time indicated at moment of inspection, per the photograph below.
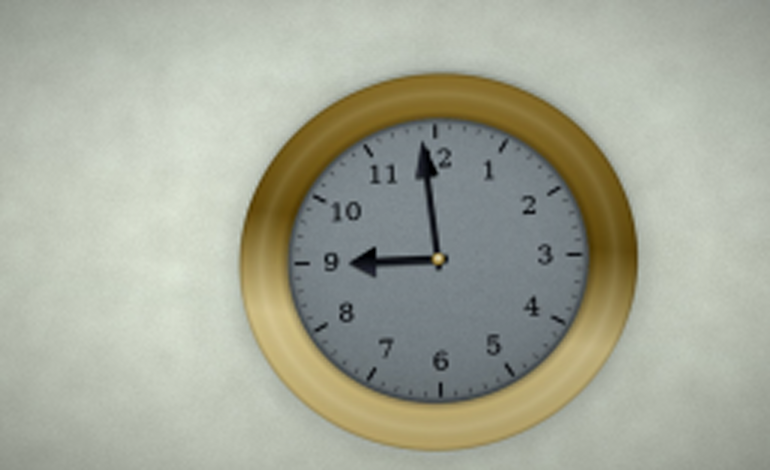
8:59
